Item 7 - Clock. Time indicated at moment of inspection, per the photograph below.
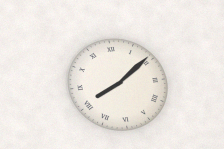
8:09
